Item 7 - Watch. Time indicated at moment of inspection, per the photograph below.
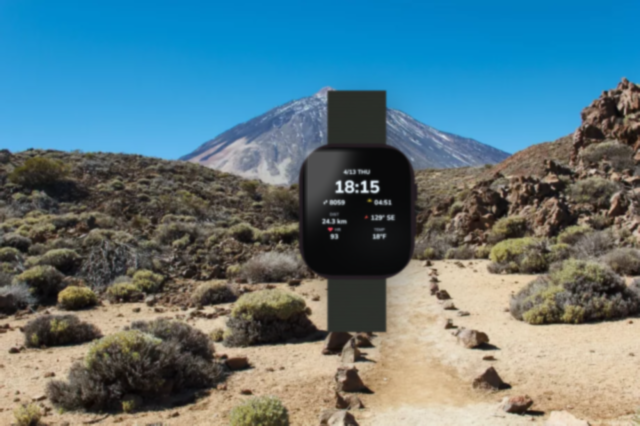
18:15
